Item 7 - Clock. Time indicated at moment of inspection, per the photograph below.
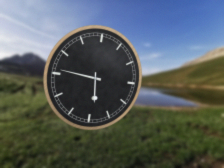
5:46
